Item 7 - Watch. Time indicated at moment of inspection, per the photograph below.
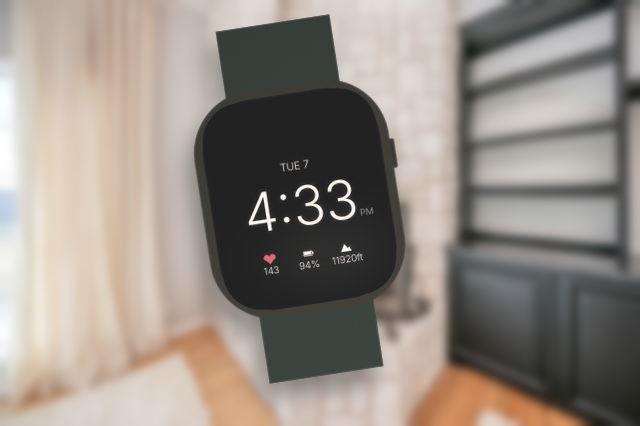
4:33
